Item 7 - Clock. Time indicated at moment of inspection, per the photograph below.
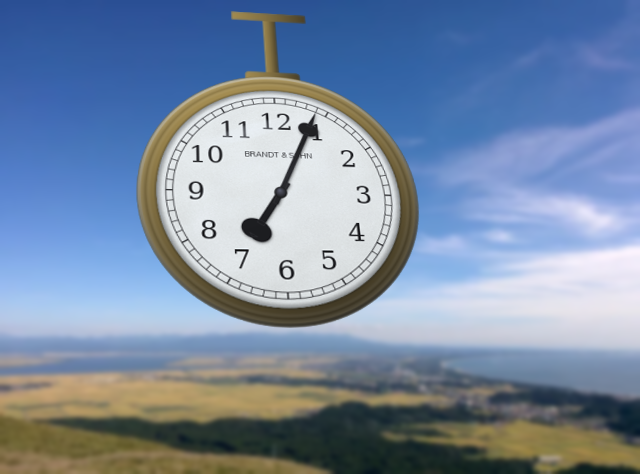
7:04
